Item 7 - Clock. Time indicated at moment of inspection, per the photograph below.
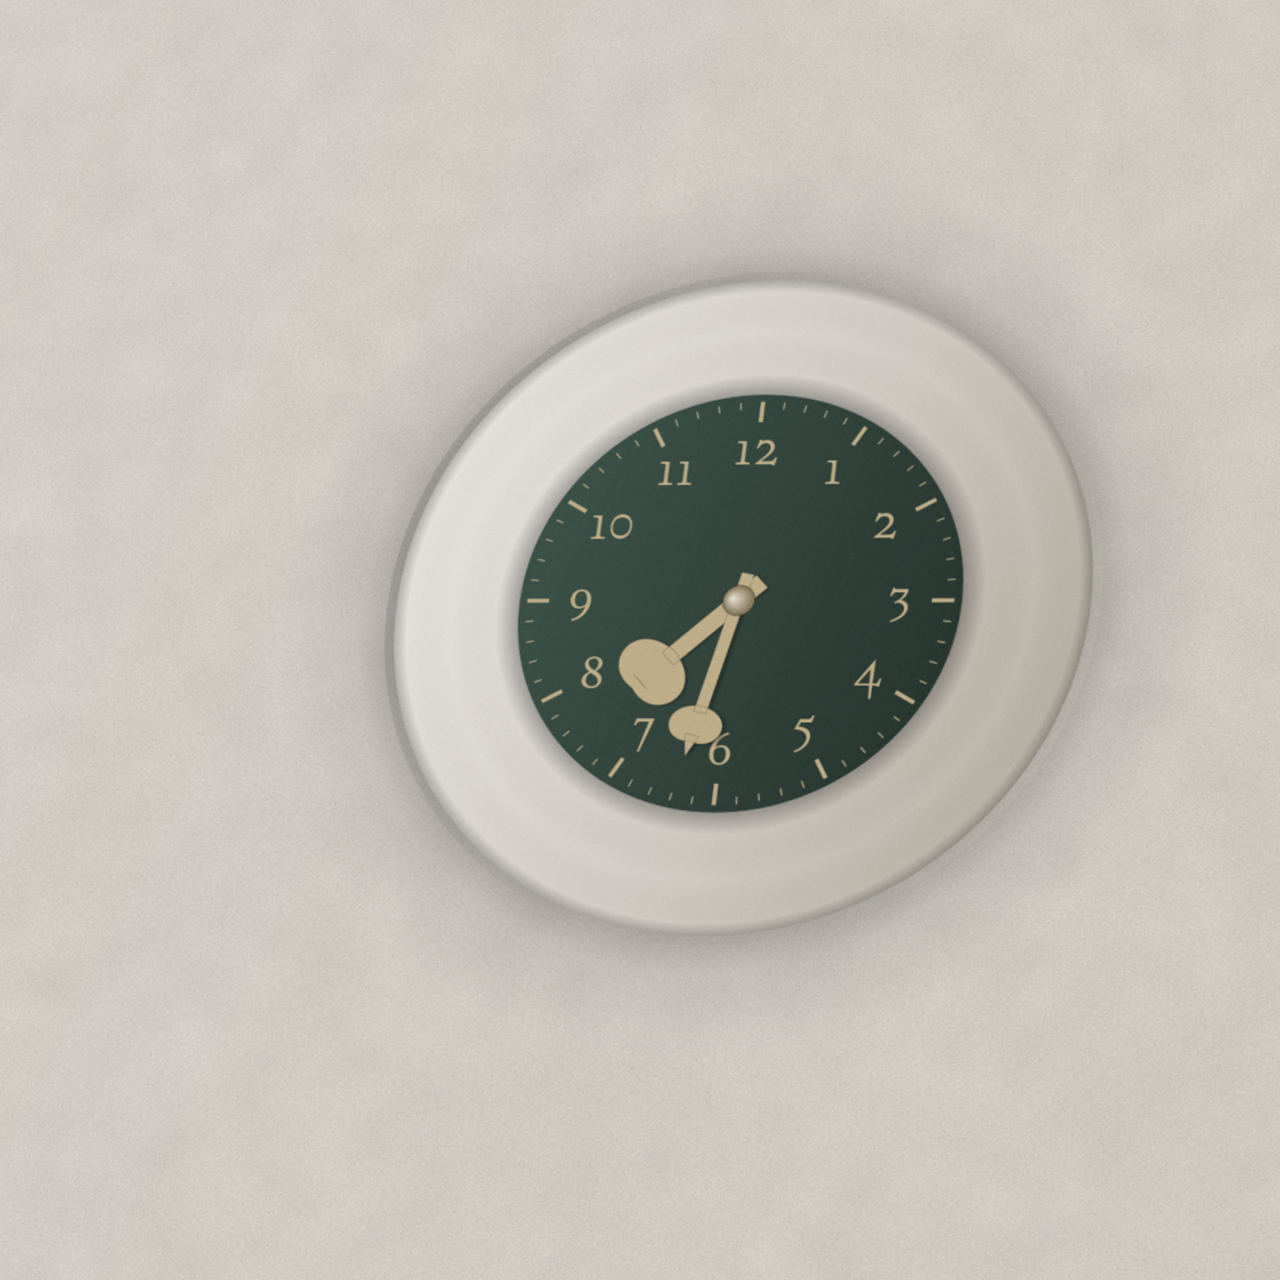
7:32
